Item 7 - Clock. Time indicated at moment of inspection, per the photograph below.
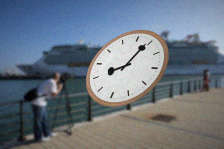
8:04
